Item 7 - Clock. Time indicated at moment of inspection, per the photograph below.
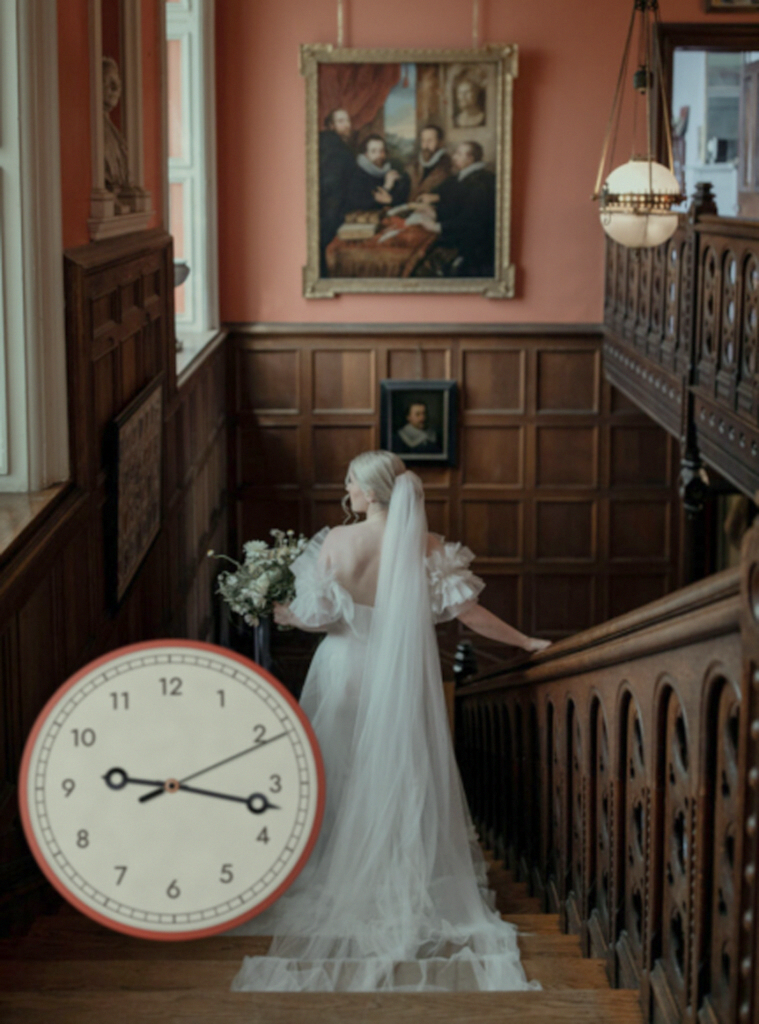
9:17:11
